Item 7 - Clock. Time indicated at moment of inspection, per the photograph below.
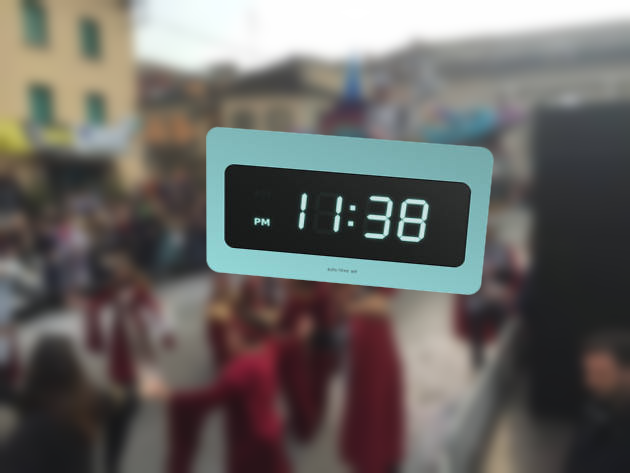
11:38
